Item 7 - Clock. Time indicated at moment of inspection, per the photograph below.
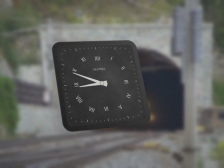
8:49
